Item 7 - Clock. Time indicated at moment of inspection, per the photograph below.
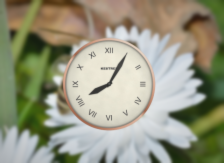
8:05
